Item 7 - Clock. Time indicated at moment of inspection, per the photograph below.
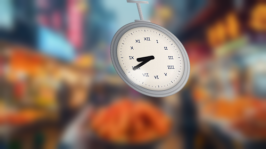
8:40
